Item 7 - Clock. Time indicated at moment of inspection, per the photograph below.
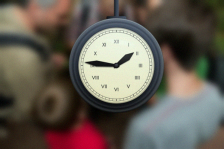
1:46
